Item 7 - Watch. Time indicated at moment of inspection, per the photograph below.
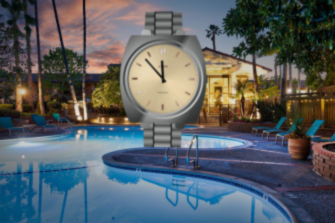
11:53
